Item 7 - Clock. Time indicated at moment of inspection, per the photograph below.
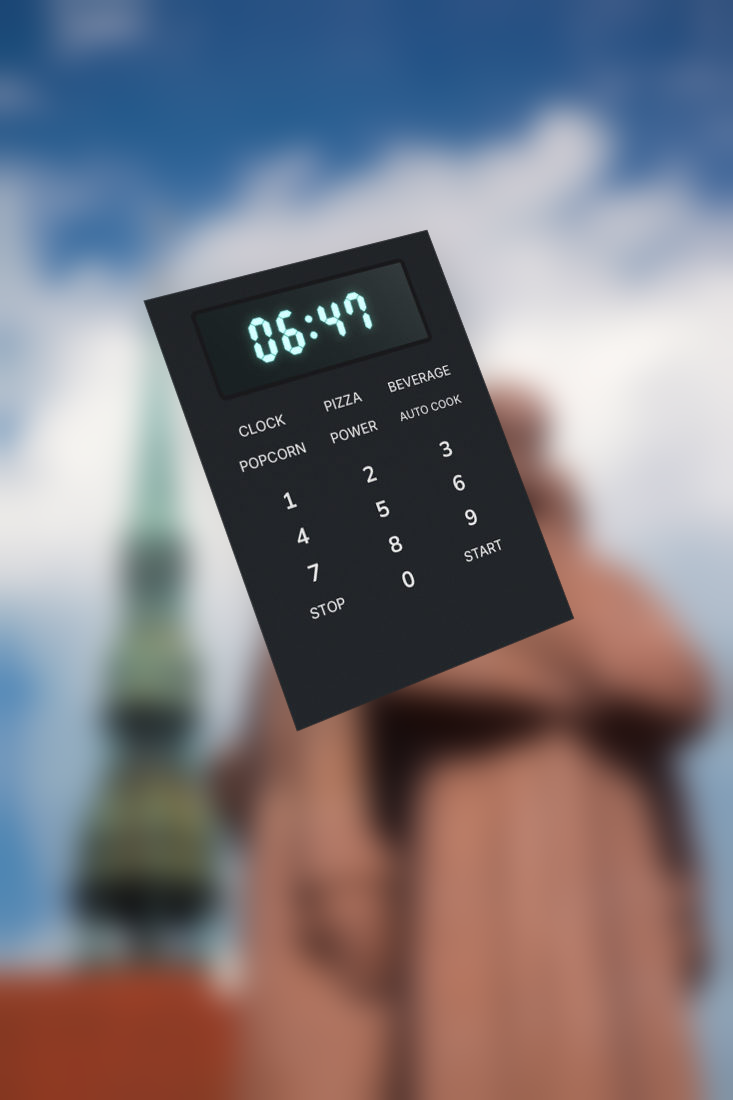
6:47
